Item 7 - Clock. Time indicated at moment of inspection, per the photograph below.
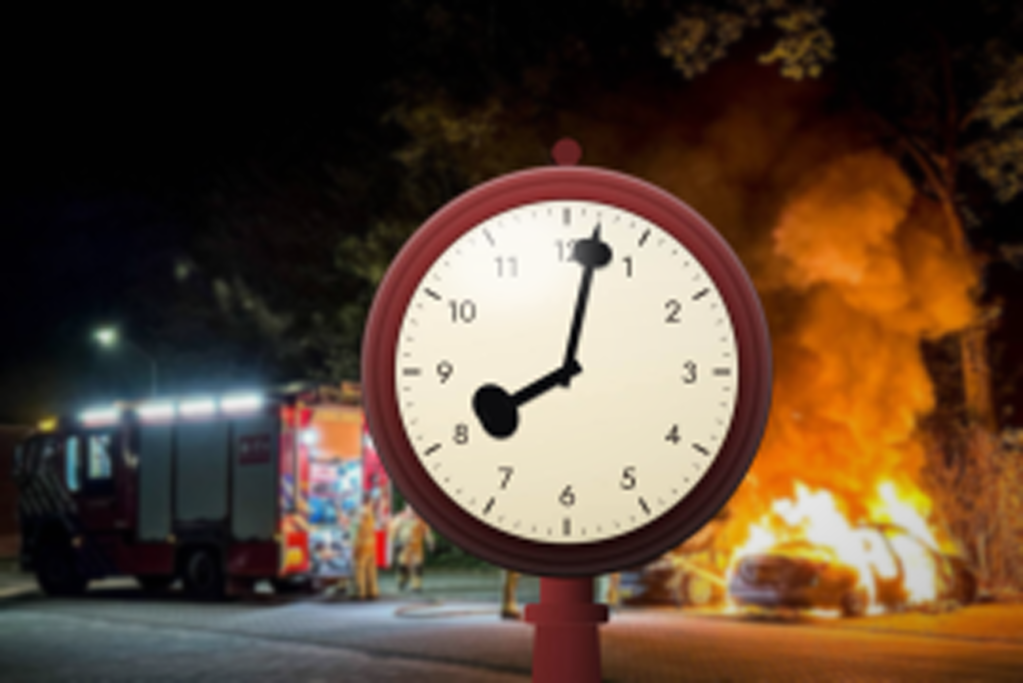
8:02
